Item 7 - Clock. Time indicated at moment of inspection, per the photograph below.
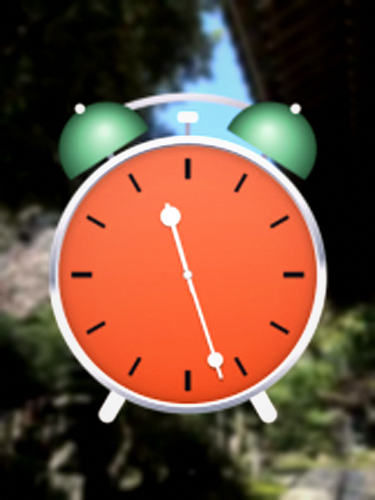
11:27
